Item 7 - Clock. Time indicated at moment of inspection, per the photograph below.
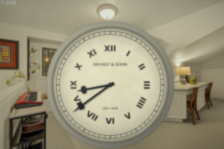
8:39
